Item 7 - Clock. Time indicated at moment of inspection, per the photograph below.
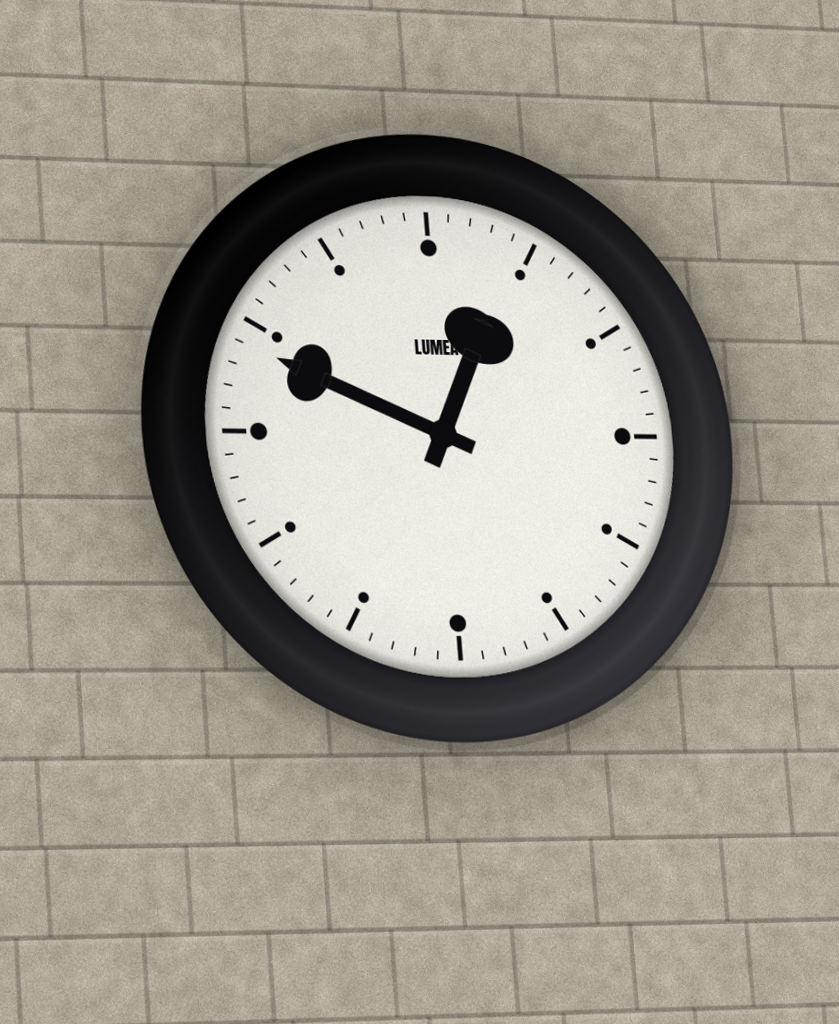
12:49
